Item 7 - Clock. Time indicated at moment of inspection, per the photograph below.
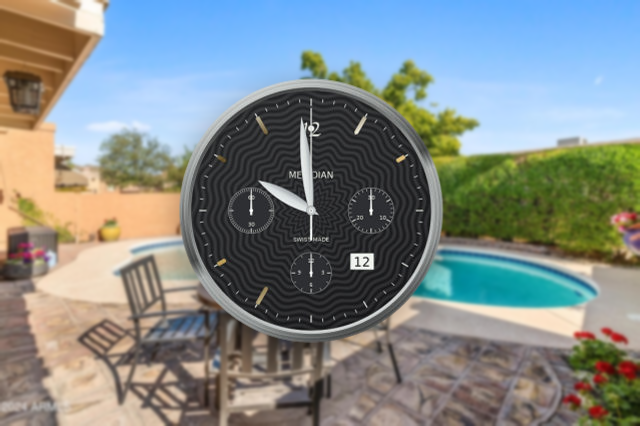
9:59
